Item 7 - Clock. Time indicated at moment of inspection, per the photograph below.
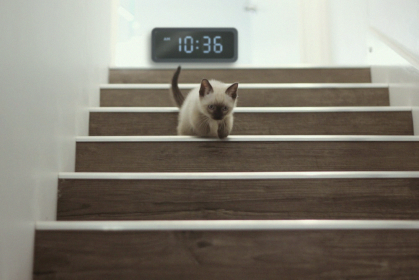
10:36
